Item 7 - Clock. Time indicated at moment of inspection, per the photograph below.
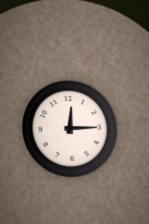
12:15
